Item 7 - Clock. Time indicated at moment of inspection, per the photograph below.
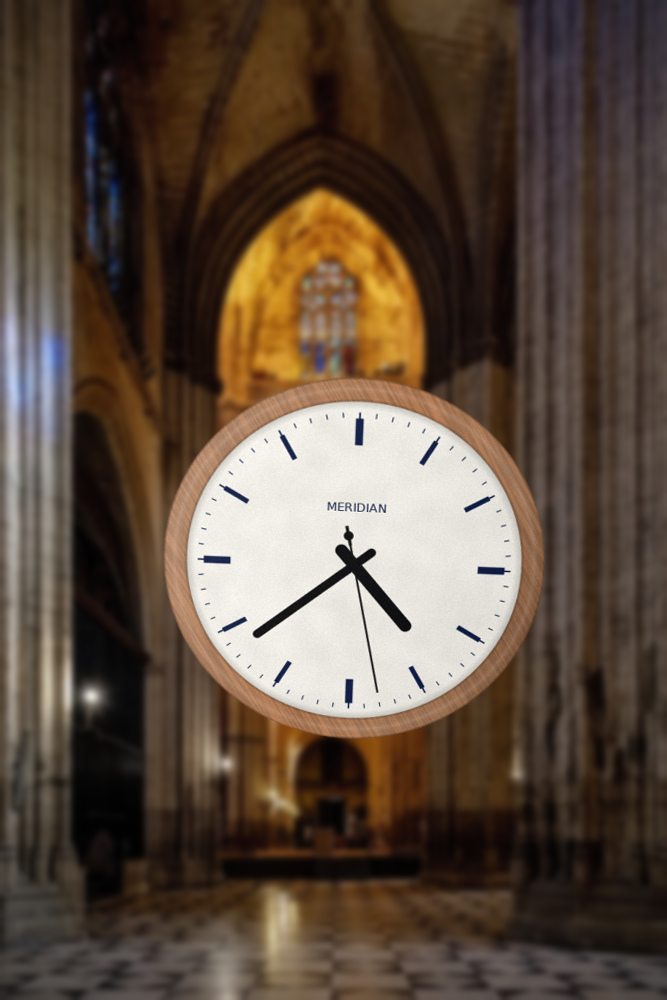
4:38:28
